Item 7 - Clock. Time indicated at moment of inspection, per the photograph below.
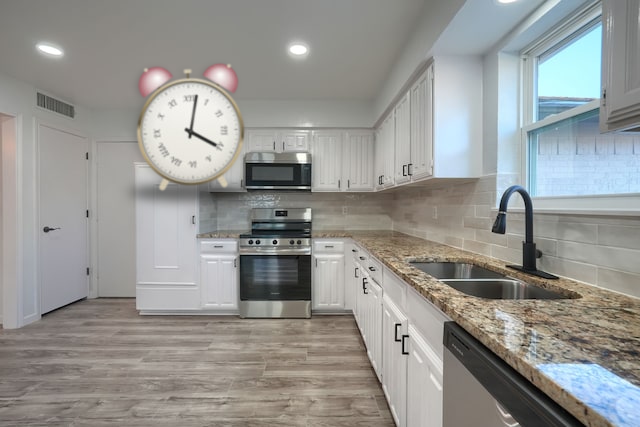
4:02
